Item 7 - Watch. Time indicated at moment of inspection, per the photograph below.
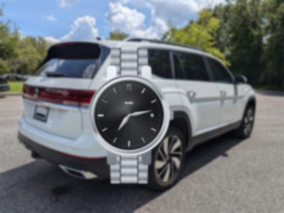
7:13
